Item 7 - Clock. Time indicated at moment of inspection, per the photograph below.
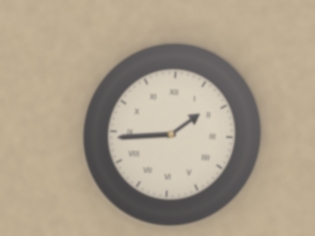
1:44
